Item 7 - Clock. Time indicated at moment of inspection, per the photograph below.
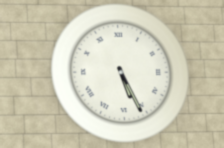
5:26
